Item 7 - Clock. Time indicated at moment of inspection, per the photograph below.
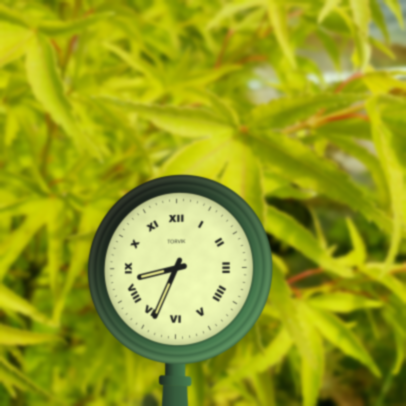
8:34
